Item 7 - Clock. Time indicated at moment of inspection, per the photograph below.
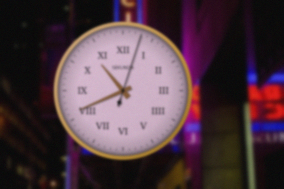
10:41:03
